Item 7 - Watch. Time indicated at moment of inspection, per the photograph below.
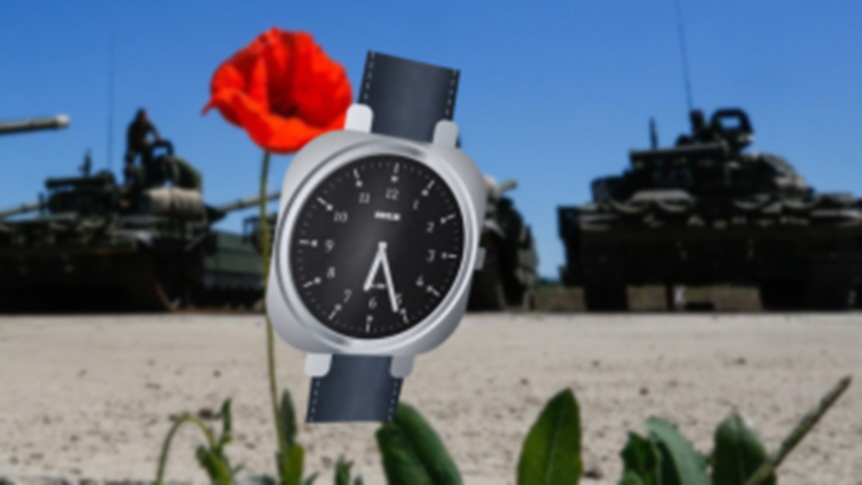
6:26
